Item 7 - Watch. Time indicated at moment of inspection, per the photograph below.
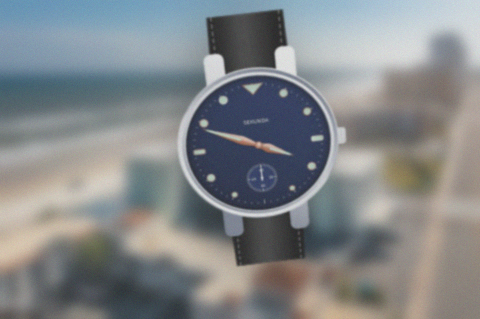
3:49
